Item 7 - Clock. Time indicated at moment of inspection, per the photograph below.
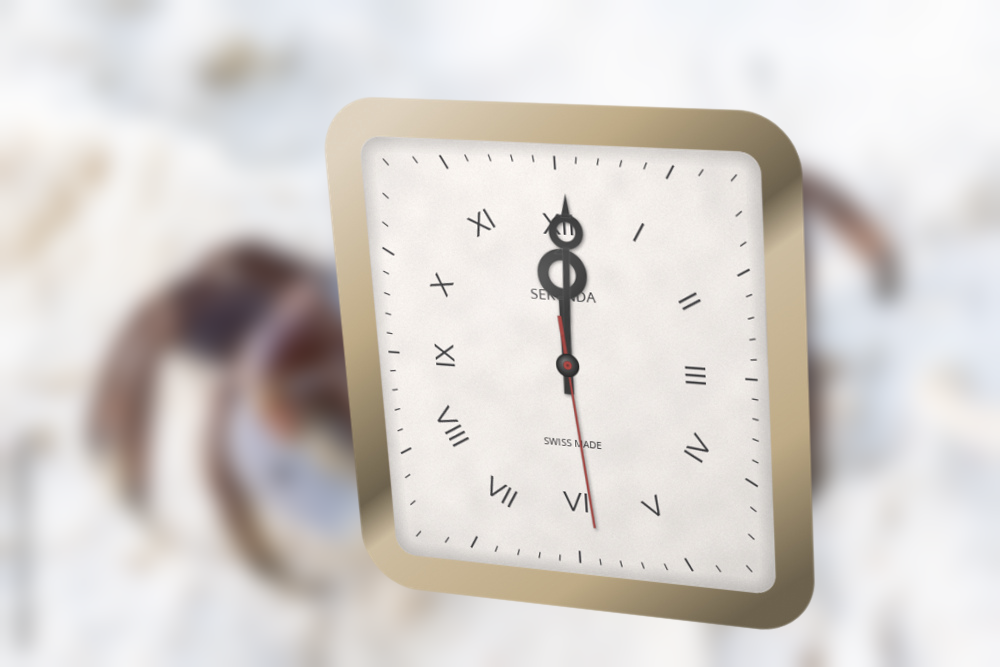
12:00:29
